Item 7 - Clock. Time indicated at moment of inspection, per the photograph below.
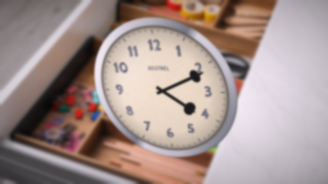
4:11
